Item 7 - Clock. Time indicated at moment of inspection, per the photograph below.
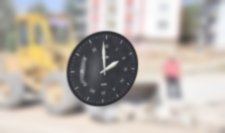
1:59
